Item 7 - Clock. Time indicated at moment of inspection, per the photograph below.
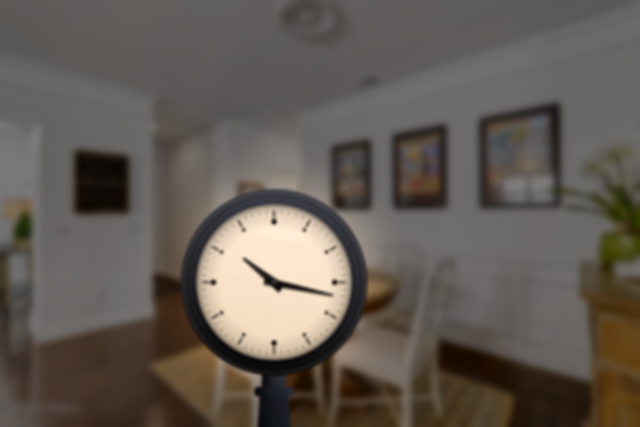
10:17
